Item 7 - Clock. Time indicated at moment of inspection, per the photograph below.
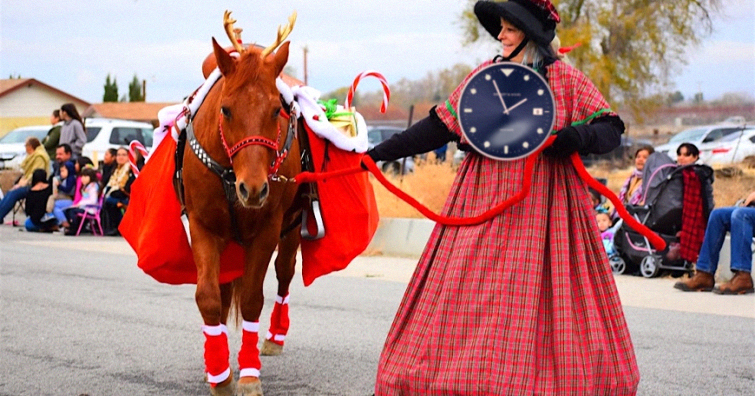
1:56
